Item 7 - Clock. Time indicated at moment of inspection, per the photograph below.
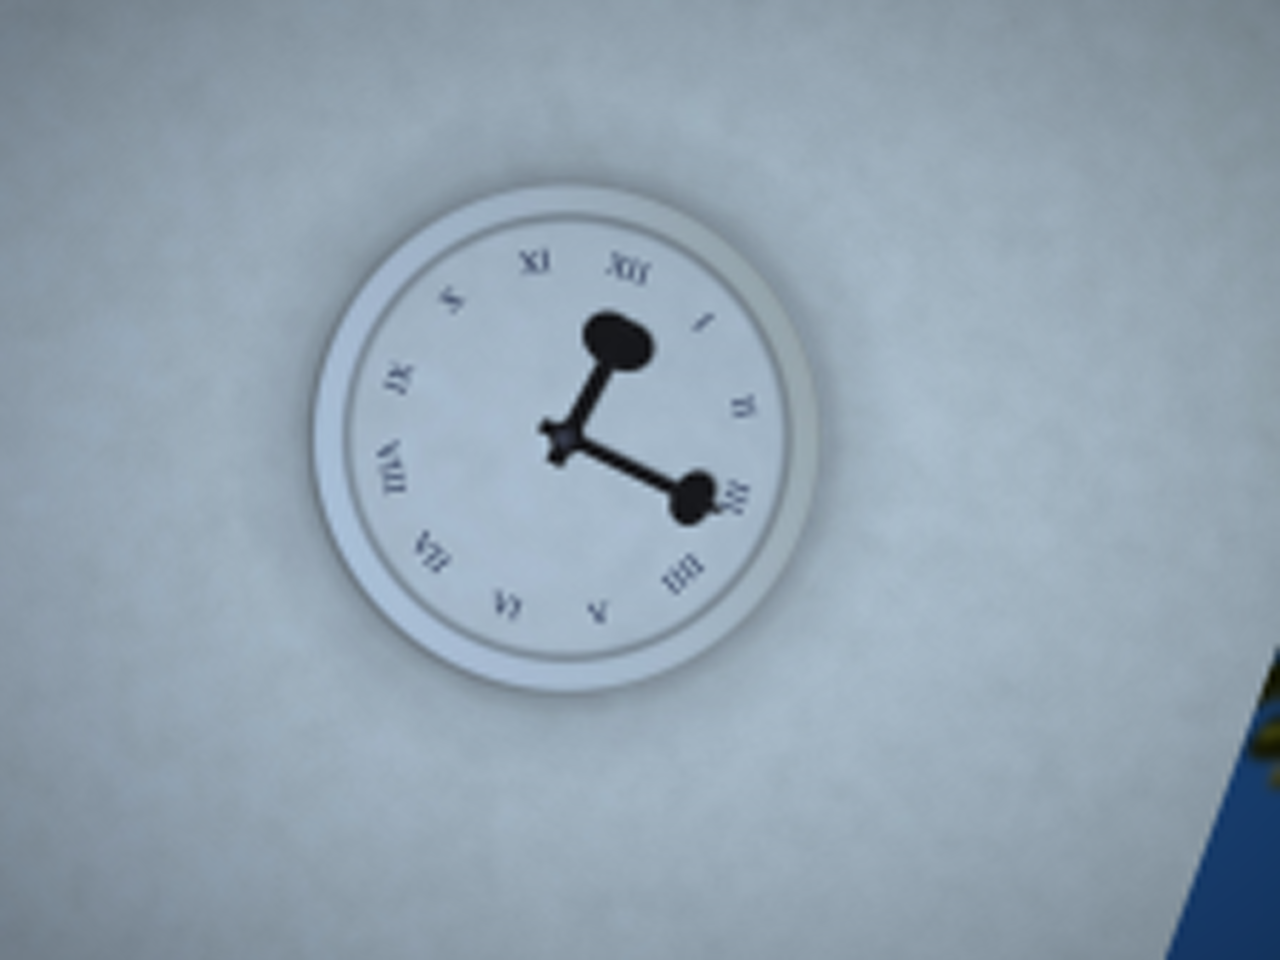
12:16
